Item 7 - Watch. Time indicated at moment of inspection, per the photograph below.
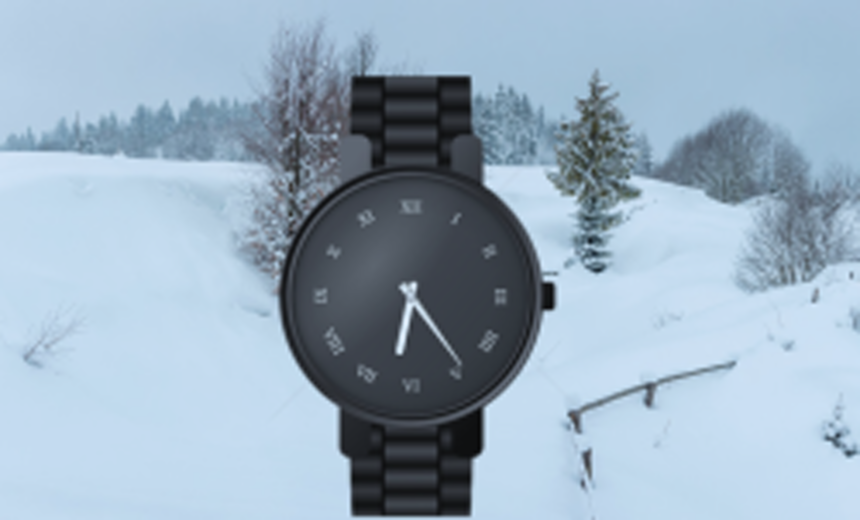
6:24
